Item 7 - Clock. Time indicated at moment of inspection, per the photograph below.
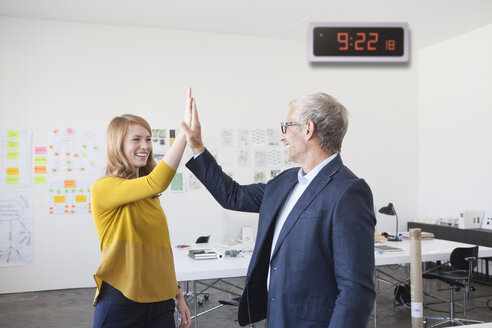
9:22
